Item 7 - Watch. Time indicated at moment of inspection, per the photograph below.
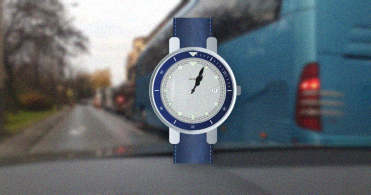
1:04
